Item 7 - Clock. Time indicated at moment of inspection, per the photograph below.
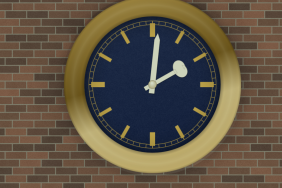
2:01
